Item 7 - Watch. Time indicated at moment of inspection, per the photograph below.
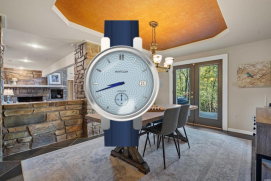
8:42
